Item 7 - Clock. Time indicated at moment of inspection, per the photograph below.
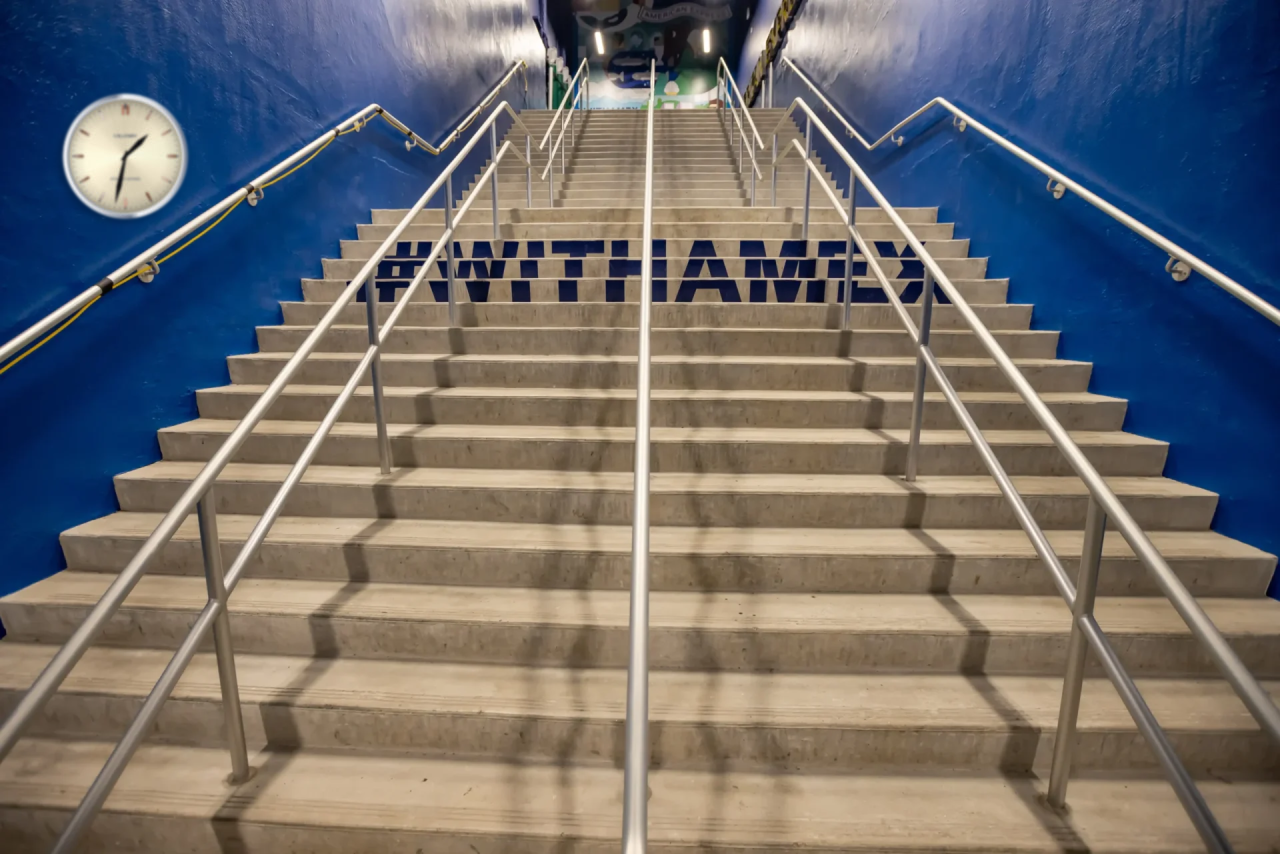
1:32
